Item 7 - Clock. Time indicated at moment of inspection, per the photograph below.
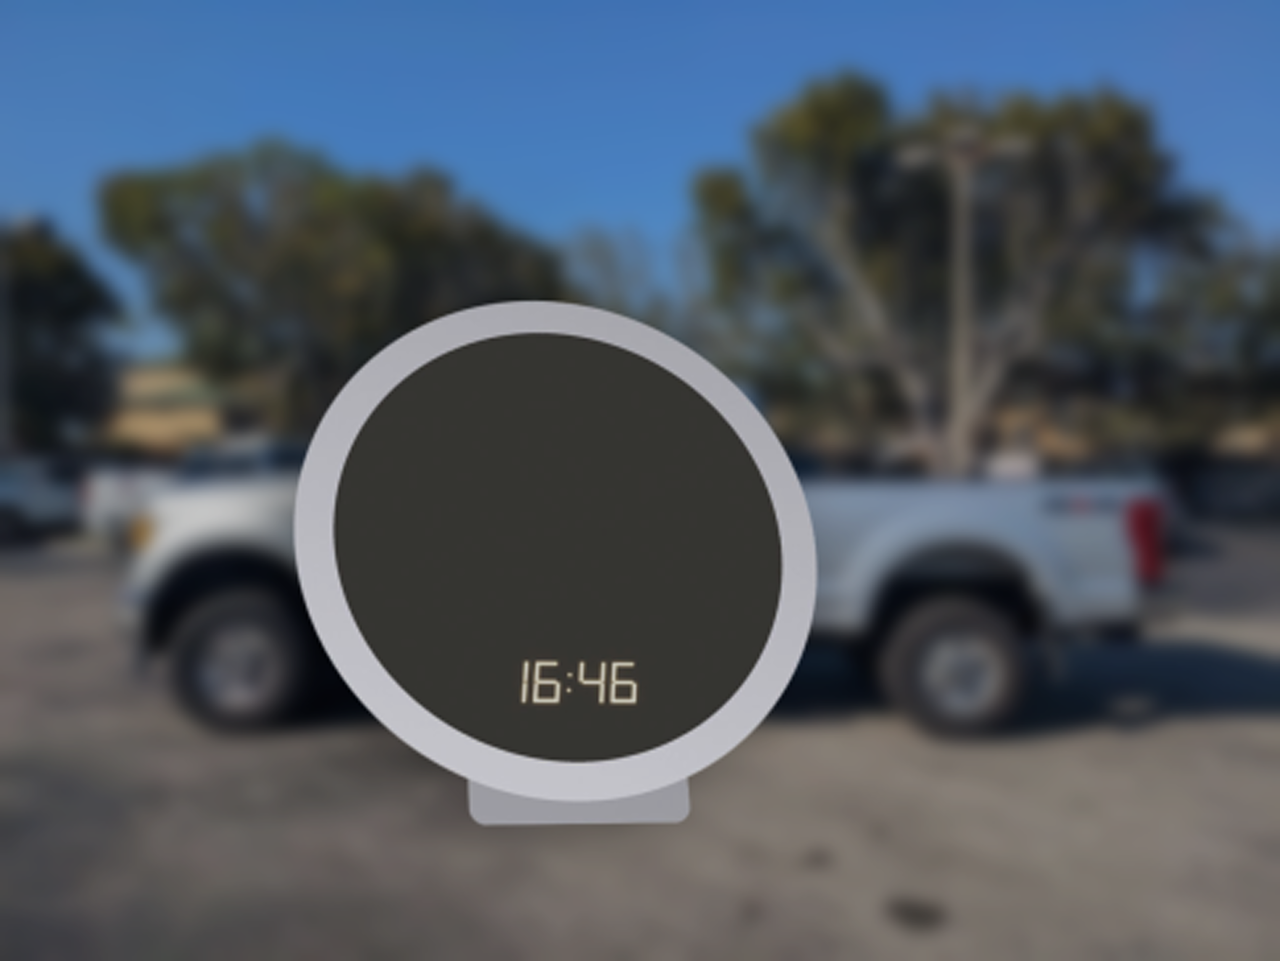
16:46
